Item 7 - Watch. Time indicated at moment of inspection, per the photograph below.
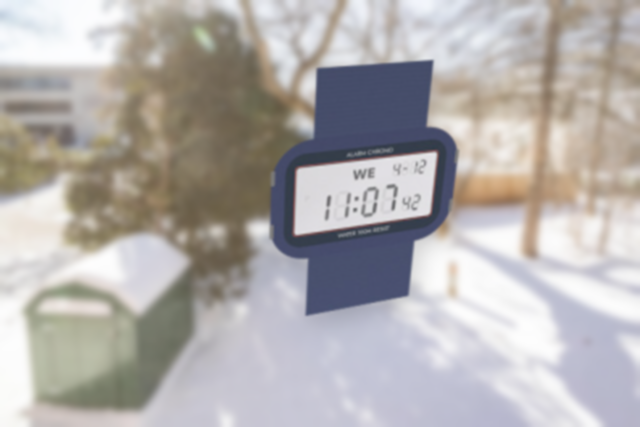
11:07:42
